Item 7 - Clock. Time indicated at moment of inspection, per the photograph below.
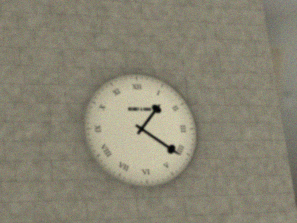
1:21
